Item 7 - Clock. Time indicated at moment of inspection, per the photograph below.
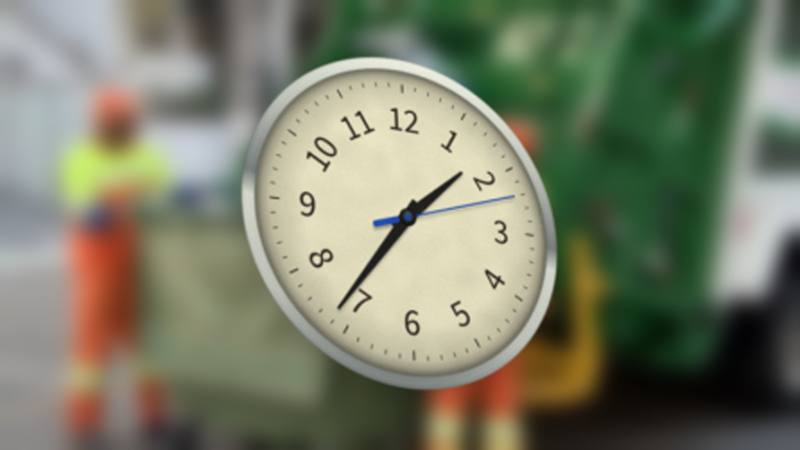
1:36:12
